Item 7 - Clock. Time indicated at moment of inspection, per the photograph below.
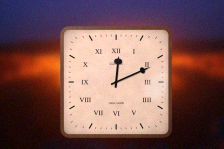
12:11
